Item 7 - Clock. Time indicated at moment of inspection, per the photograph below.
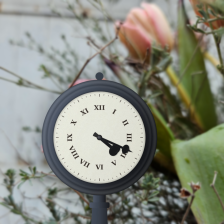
4:19
